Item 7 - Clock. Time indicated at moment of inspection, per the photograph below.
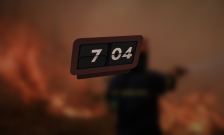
7:04
